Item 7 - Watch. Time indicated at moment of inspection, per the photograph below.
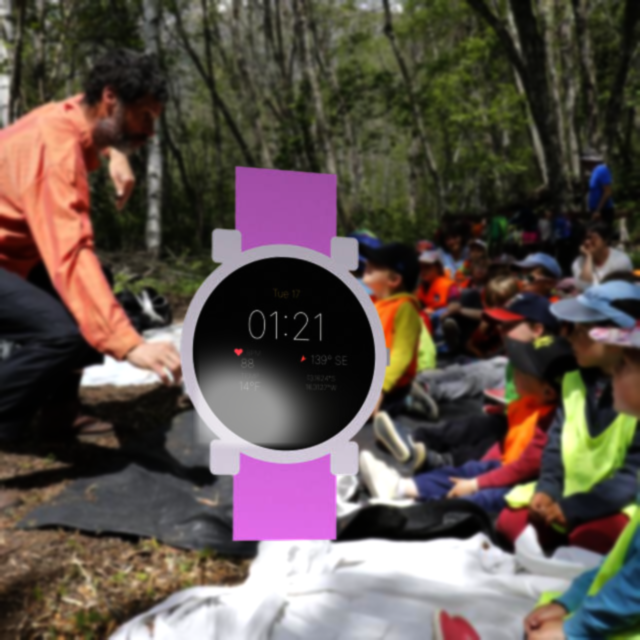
1:21
